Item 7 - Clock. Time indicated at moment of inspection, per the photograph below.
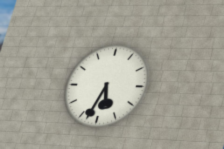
5:33
